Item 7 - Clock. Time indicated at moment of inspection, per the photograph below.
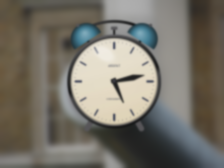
5:13
